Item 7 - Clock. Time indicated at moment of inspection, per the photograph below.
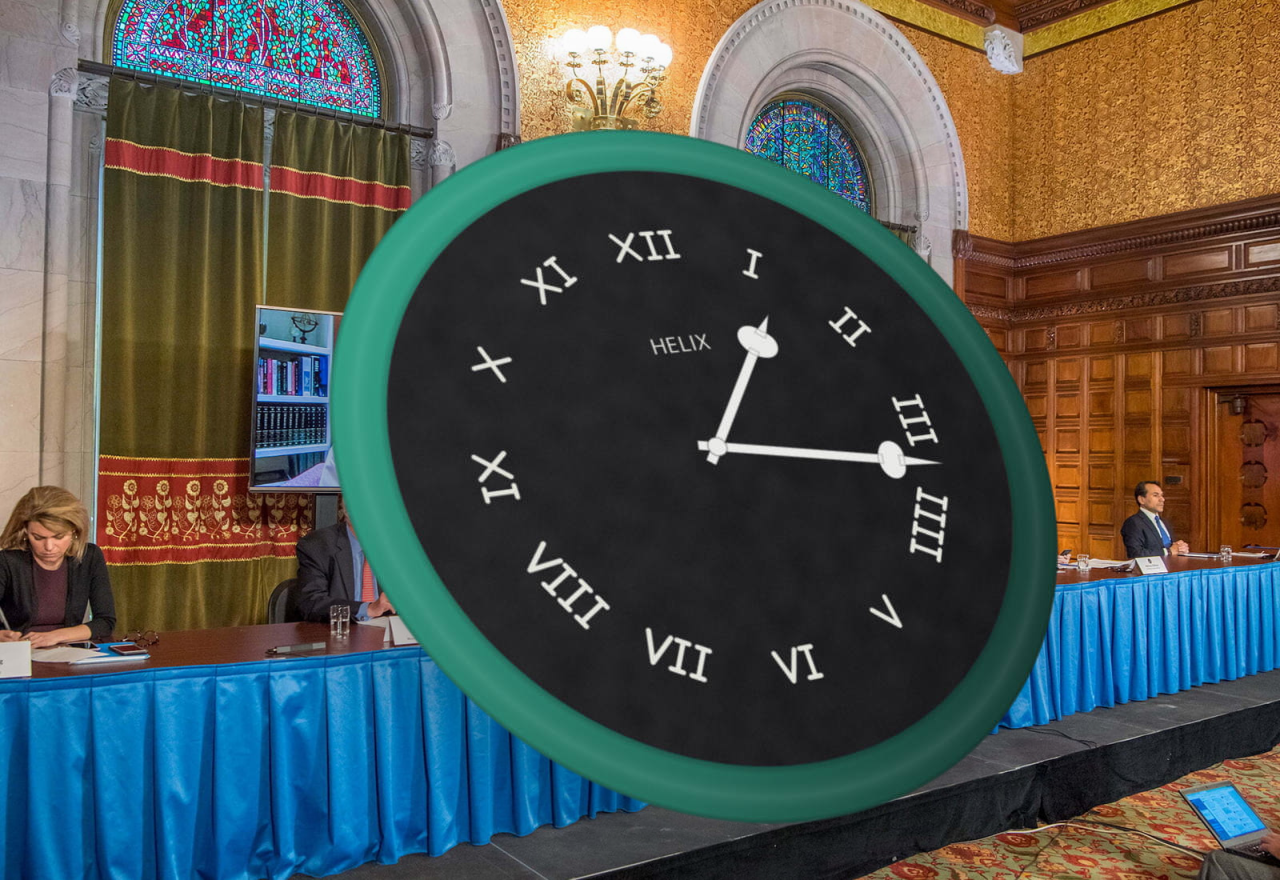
1:17
